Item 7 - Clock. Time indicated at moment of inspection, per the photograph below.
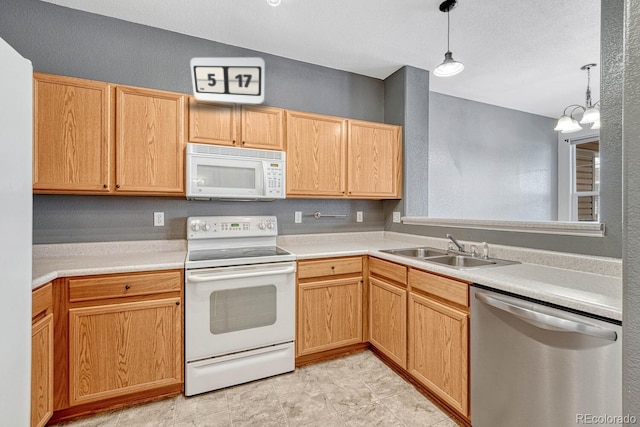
5:17
